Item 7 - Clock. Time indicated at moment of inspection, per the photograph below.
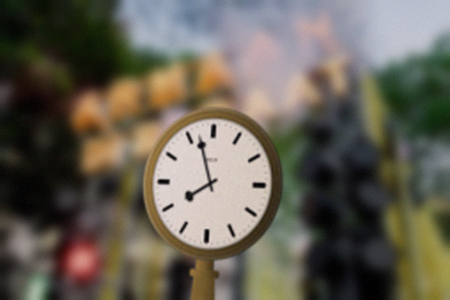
7:57
